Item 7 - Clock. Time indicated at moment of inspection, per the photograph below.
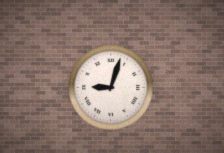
9:03
